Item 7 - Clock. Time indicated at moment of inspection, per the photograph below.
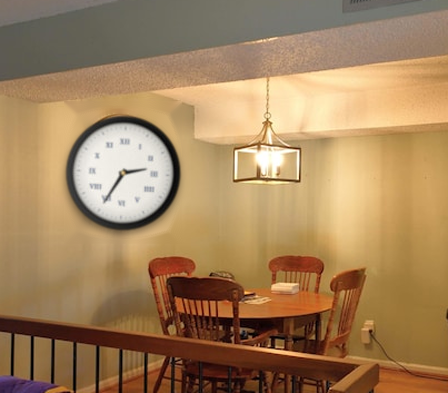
2:35
